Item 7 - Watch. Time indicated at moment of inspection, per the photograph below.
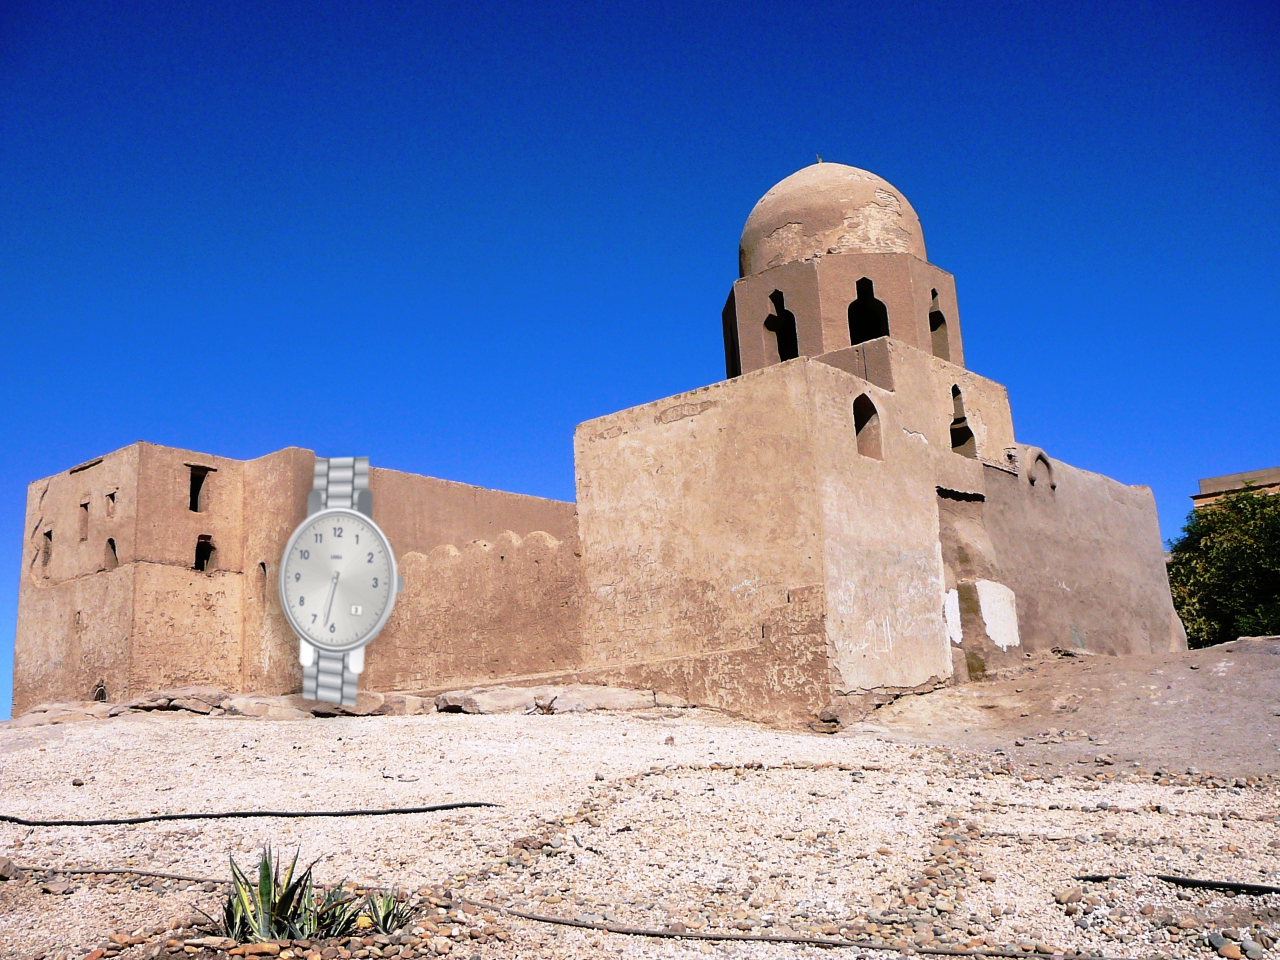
6:32
